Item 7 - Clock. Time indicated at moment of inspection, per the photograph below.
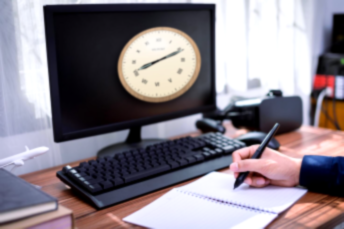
8:11
